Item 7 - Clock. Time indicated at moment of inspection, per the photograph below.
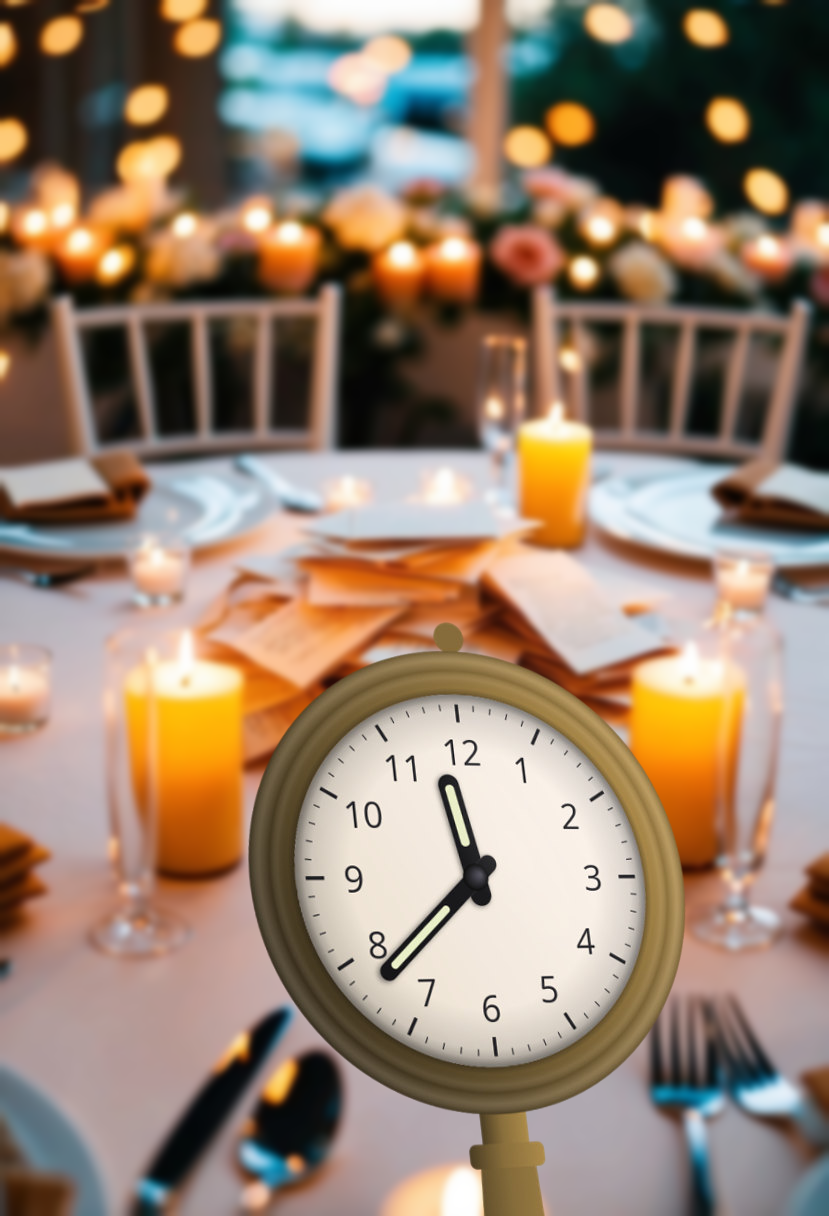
11:38
